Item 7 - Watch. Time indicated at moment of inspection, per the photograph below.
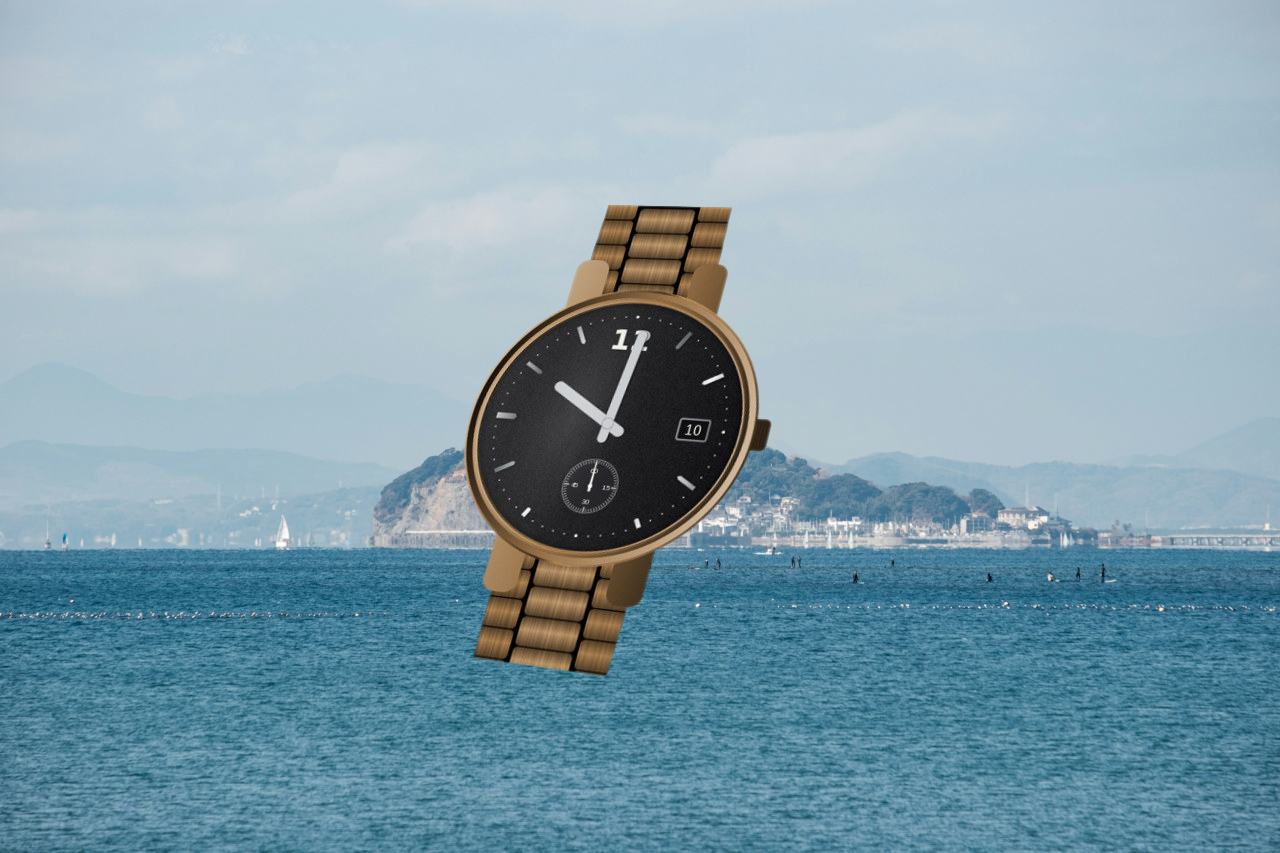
10:01
